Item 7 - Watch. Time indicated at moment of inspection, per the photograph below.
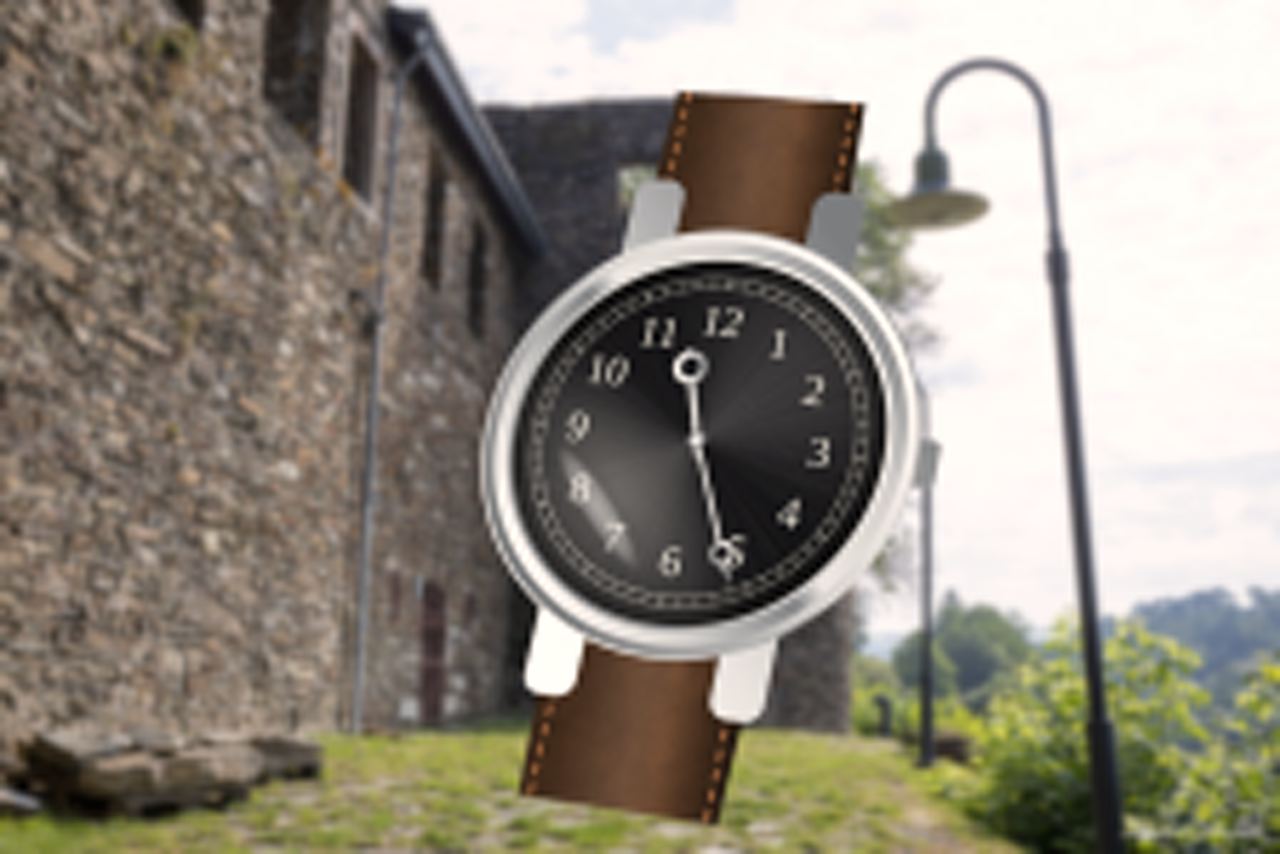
11:26
